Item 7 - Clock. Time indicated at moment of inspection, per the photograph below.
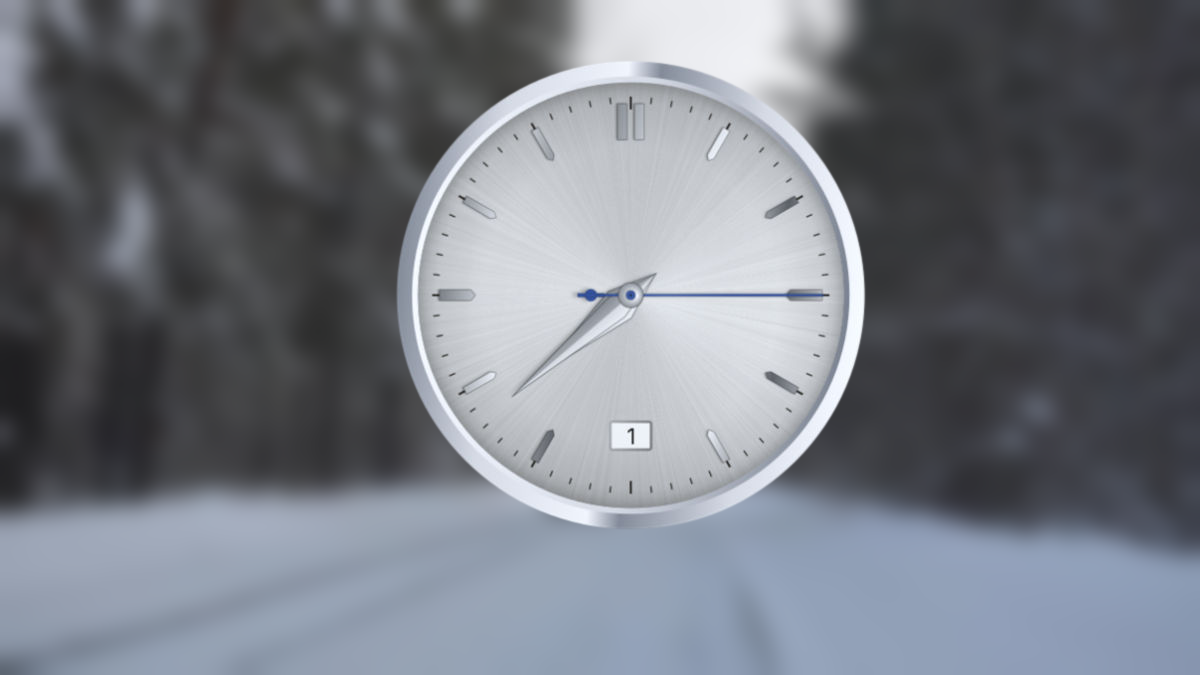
7:38:15
